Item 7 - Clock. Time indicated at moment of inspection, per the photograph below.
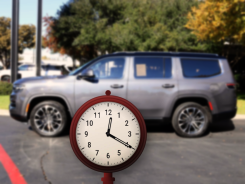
12:20
